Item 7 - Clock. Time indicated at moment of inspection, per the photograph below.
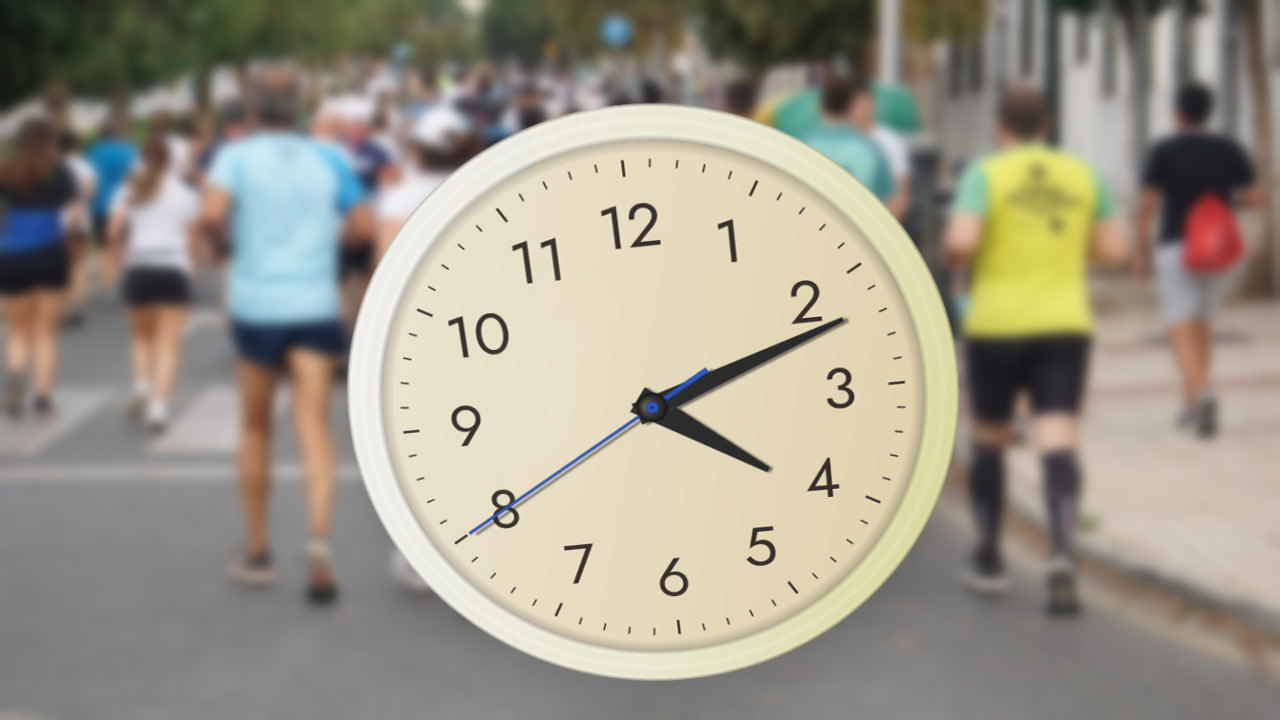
4:11:40
